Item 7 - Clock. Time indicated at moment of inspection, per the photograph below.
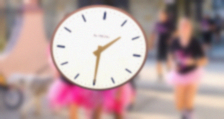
1:30
